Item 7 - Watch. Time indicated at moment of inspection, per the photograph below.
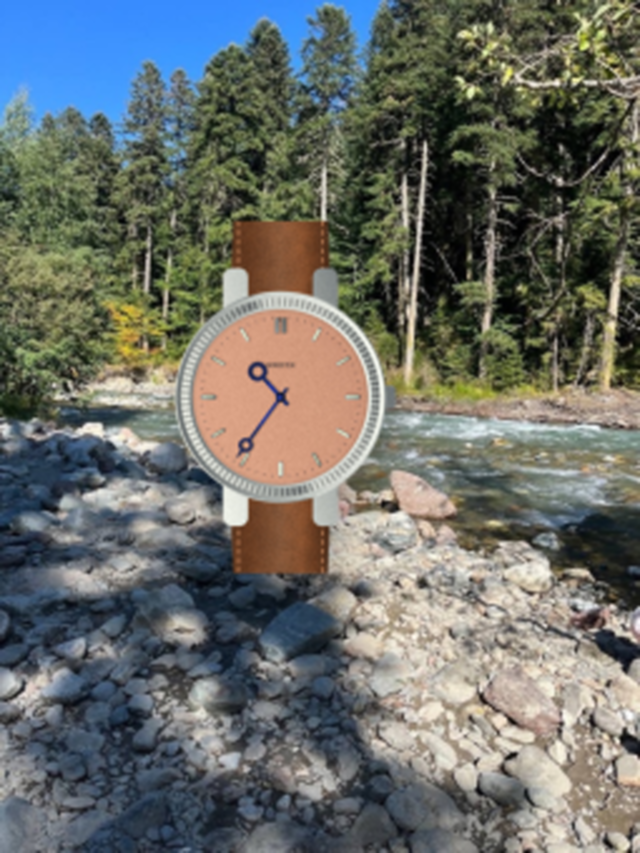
10:36
